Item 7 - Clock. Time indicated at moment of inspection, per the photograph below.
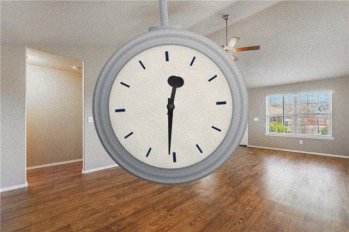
12:31
